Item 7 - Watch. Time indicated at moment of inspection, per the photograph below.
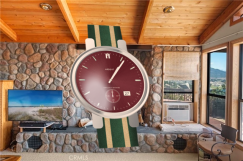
1:06
